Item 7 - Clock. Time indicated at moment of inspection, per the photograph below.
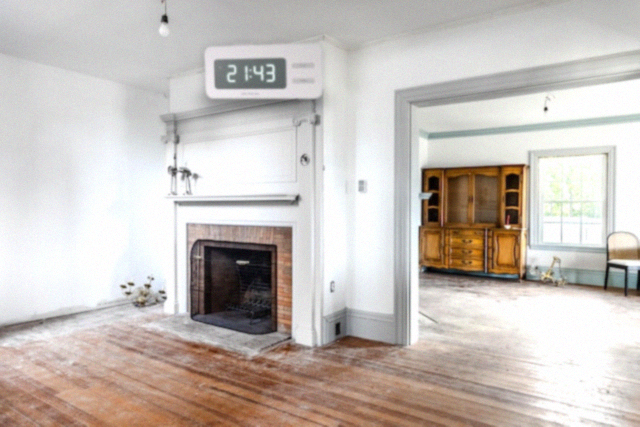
21:43
